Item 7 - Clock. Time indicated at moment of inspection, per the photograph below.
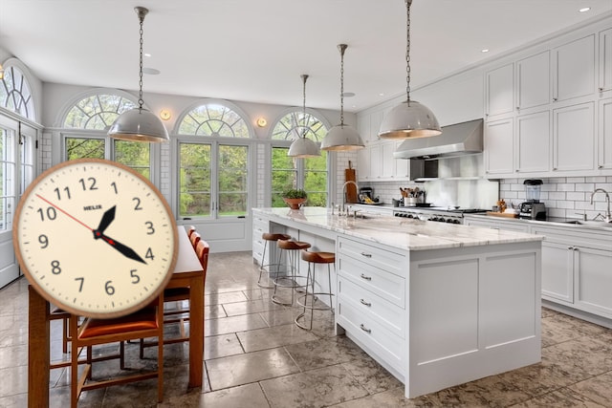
1:21:52
